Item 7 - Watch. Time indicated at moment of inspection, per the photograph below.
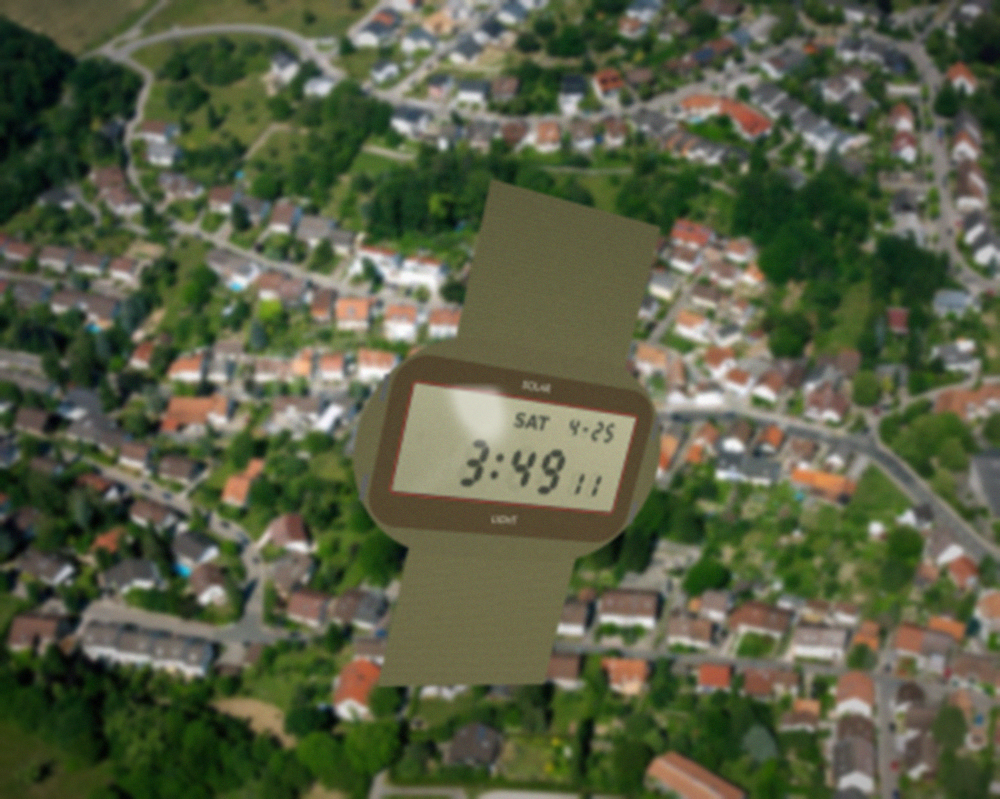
3:49:11
